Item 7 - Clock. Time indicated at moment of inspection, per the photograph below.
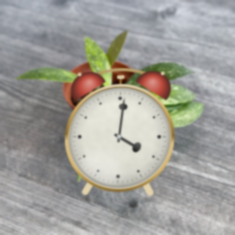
4:01
